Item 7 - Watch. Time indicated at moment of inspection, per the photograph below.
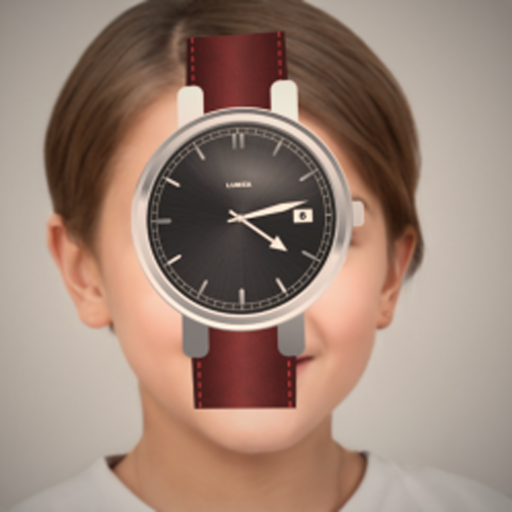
4:13
